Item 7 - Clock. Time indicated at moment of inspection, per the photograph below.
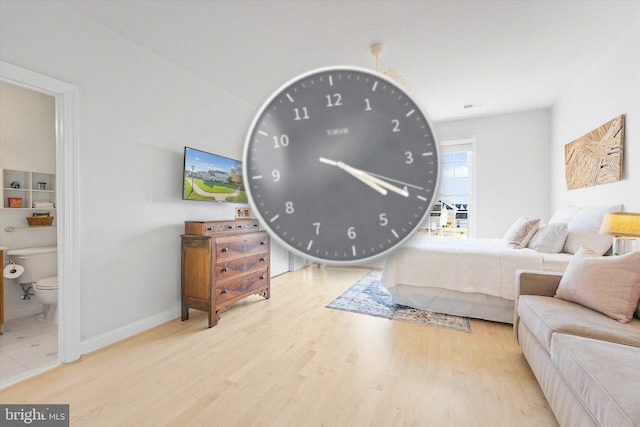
4:20:19
